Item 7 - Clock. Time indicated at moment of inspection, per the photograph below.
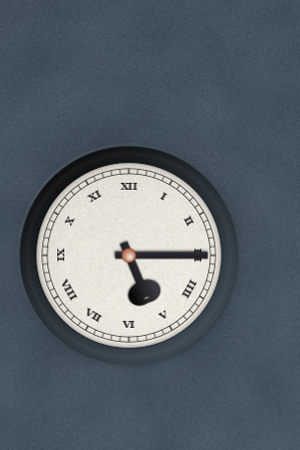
5:15
